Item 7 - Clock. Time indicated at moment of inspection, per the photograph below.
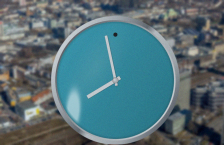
7:58
